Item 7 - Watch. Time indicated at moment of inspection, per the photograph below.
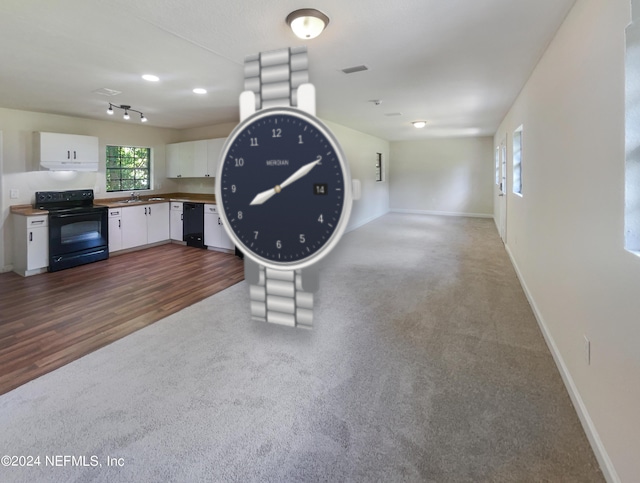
8:10
